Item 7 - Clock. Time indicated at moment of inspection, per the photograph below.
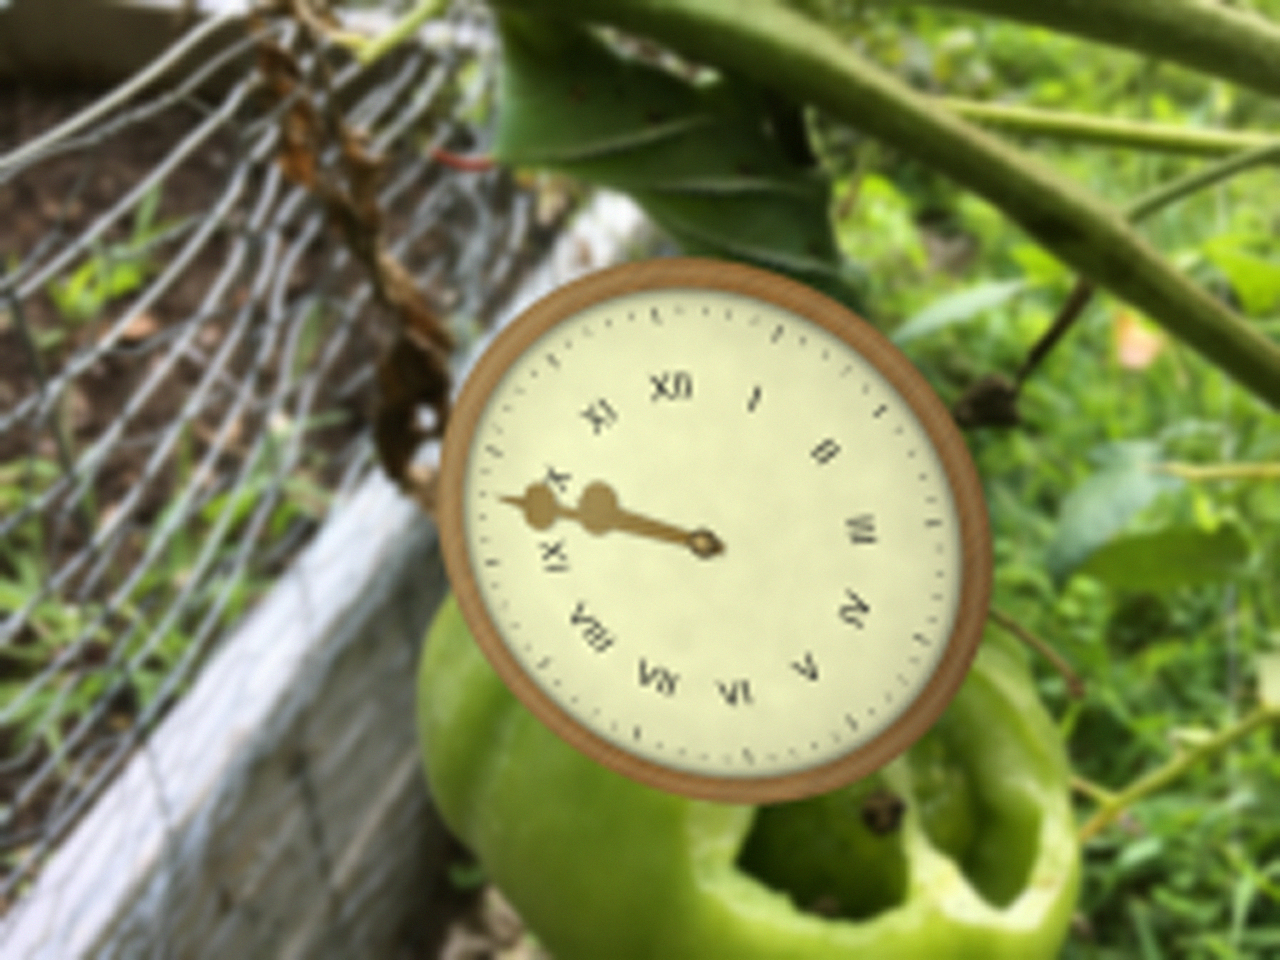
9:48
